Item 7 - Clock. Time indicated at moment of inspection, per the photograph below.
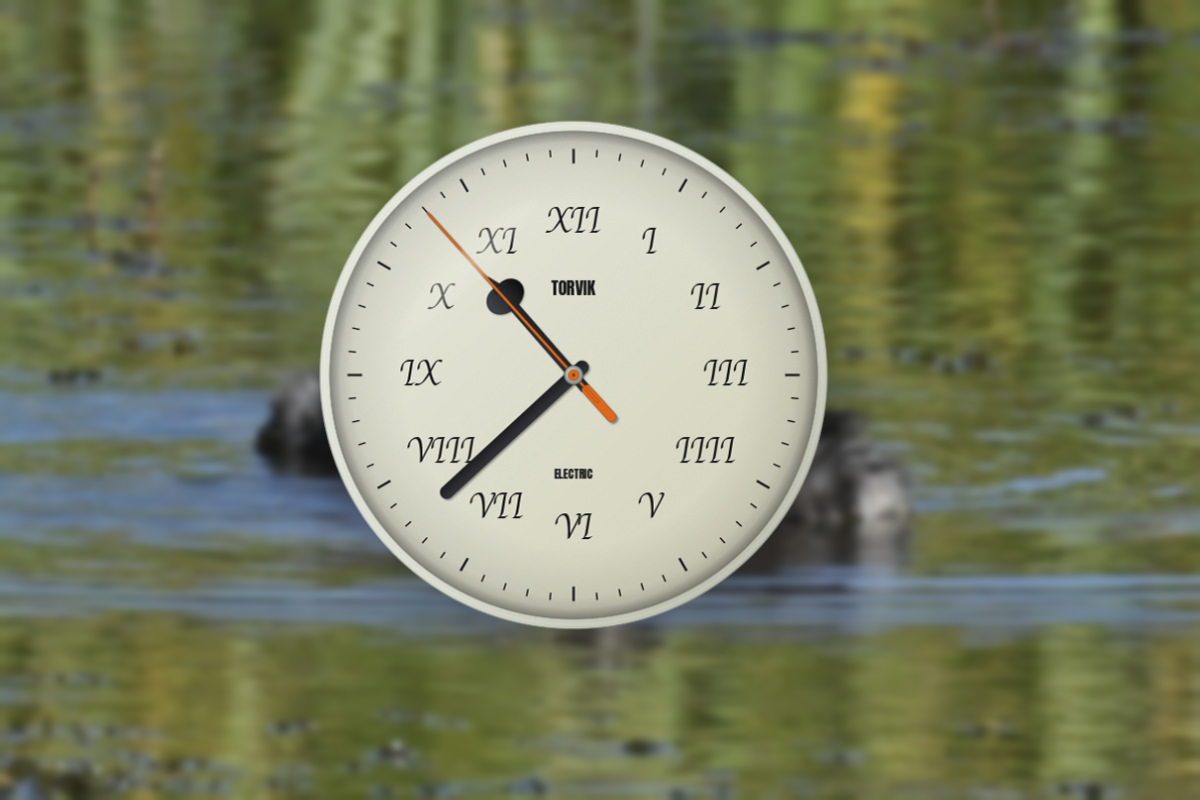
10:37:53
